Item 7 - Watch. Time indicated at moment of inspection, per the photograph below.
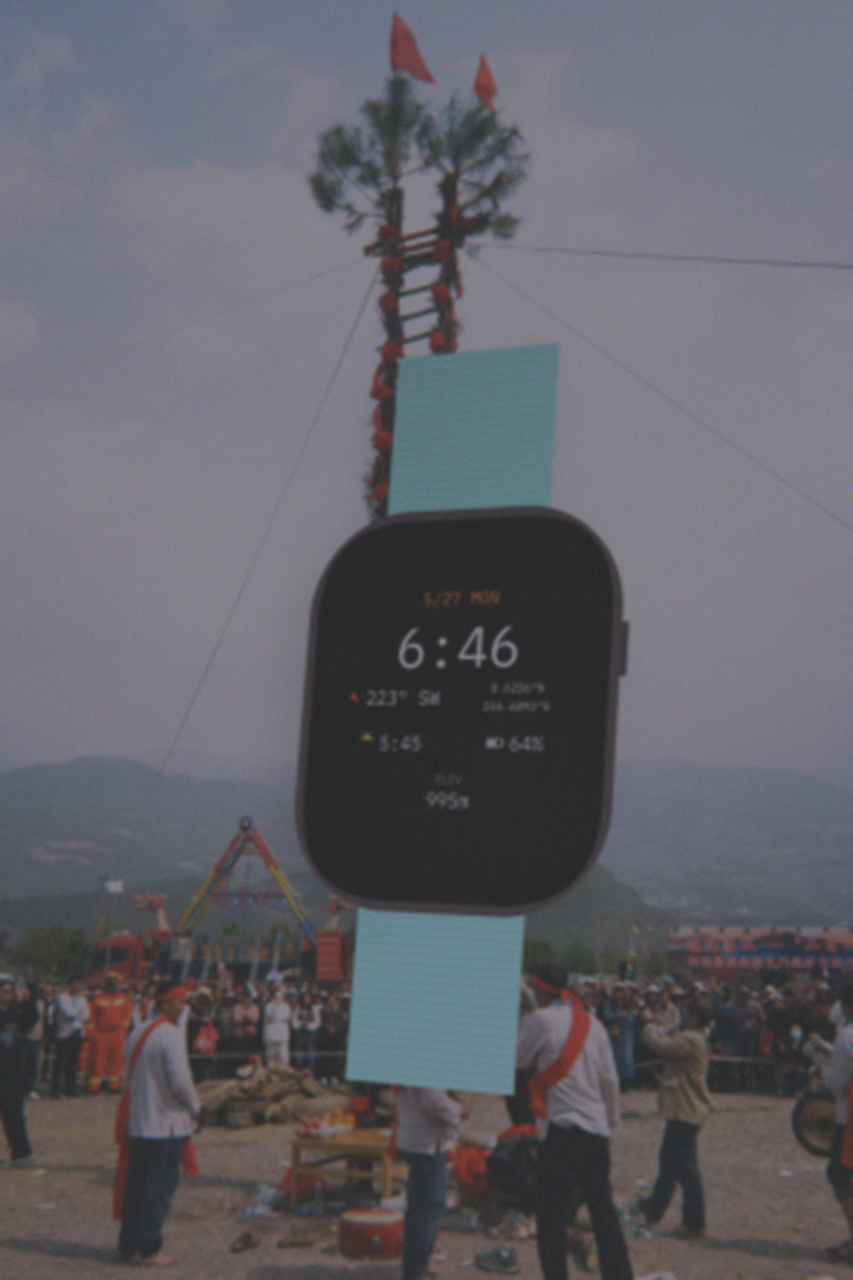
6:46
